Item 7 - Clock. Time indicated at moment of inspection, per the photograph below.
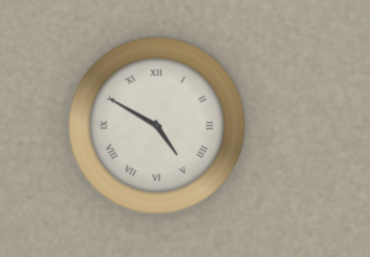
4:50
